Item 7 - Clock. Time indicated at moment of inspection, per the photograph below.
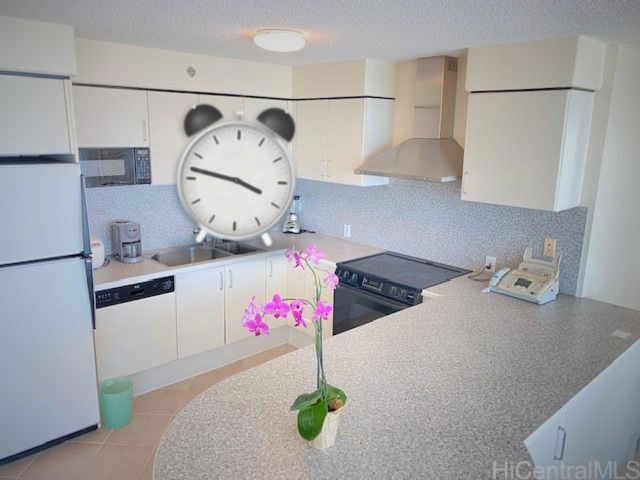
3:47
